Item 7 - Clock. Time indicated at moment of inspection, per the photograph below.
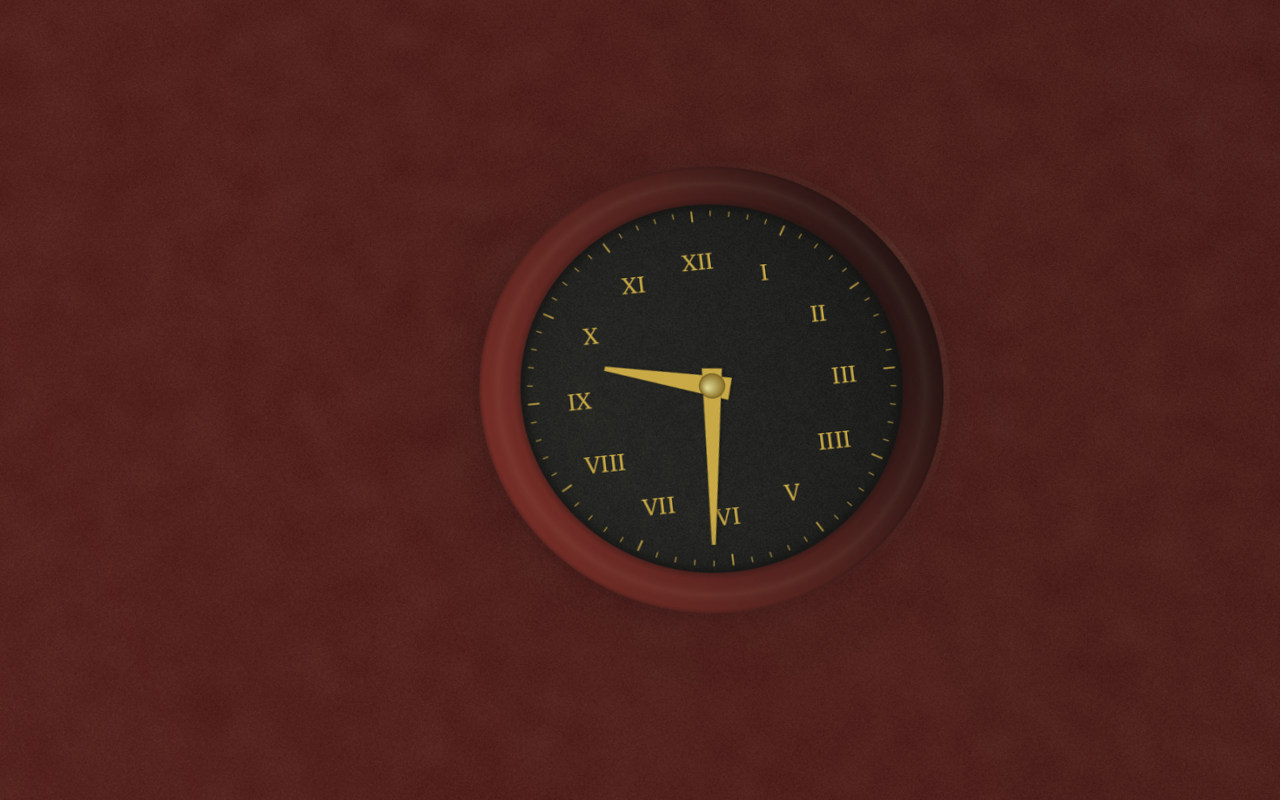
9:31
